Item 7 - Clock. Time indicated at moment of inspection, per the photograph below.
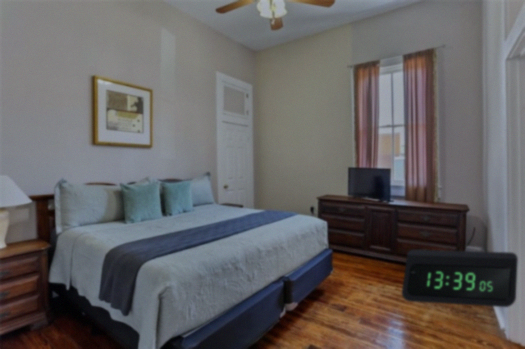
13:39
